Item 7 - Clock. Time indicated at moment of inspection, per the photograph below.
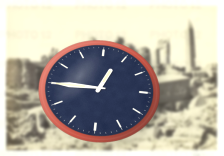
12:45
